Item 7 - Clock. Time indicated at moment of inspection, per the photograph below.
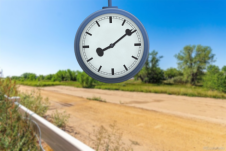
8:09
